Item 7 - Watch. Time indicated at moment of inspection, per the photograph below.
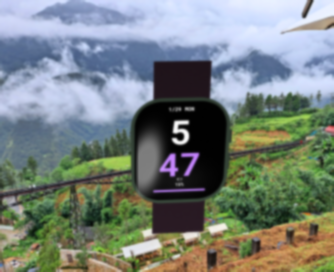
5:47
